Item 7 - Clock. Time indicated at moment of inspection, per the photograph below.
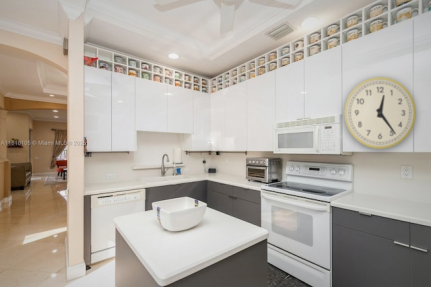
12:24
